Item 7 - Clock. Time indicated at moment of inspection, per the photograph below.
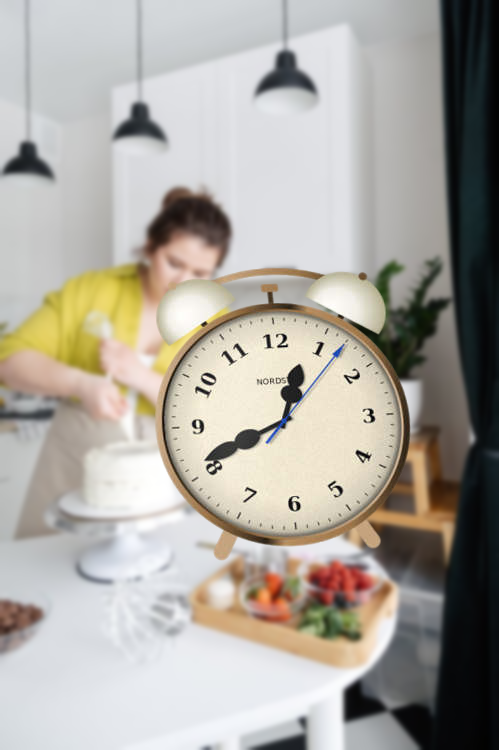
12:41:07
